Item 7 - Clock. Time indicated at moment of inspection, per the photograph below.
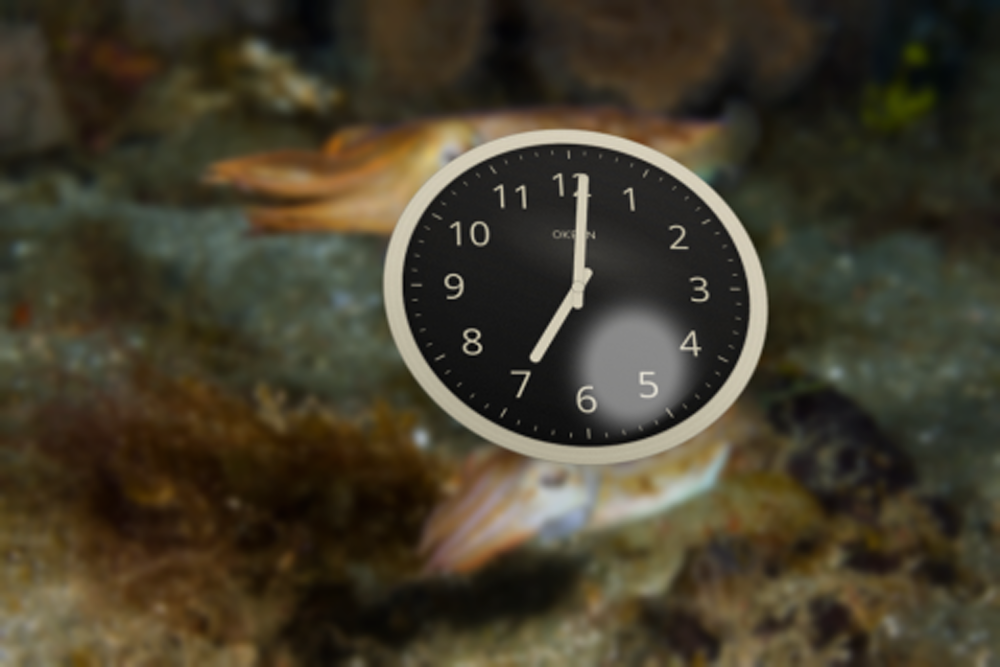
7:01
